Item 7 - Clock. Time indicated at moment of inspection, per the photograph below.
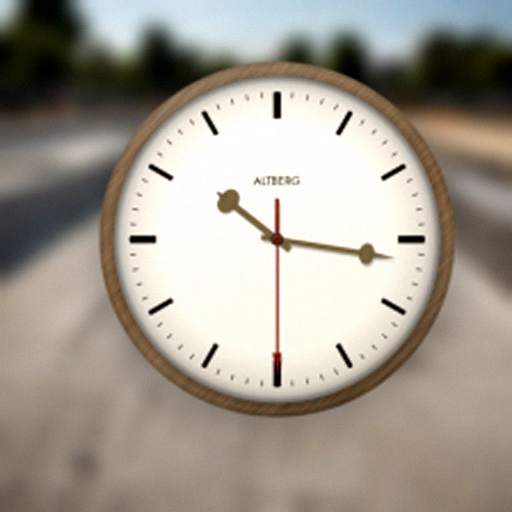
10:16:30
